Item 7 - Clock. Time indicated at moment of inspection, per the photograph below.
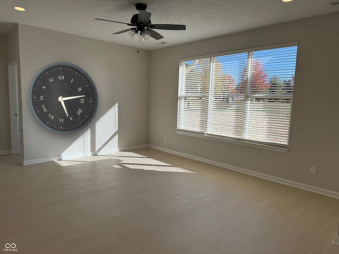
5:13
